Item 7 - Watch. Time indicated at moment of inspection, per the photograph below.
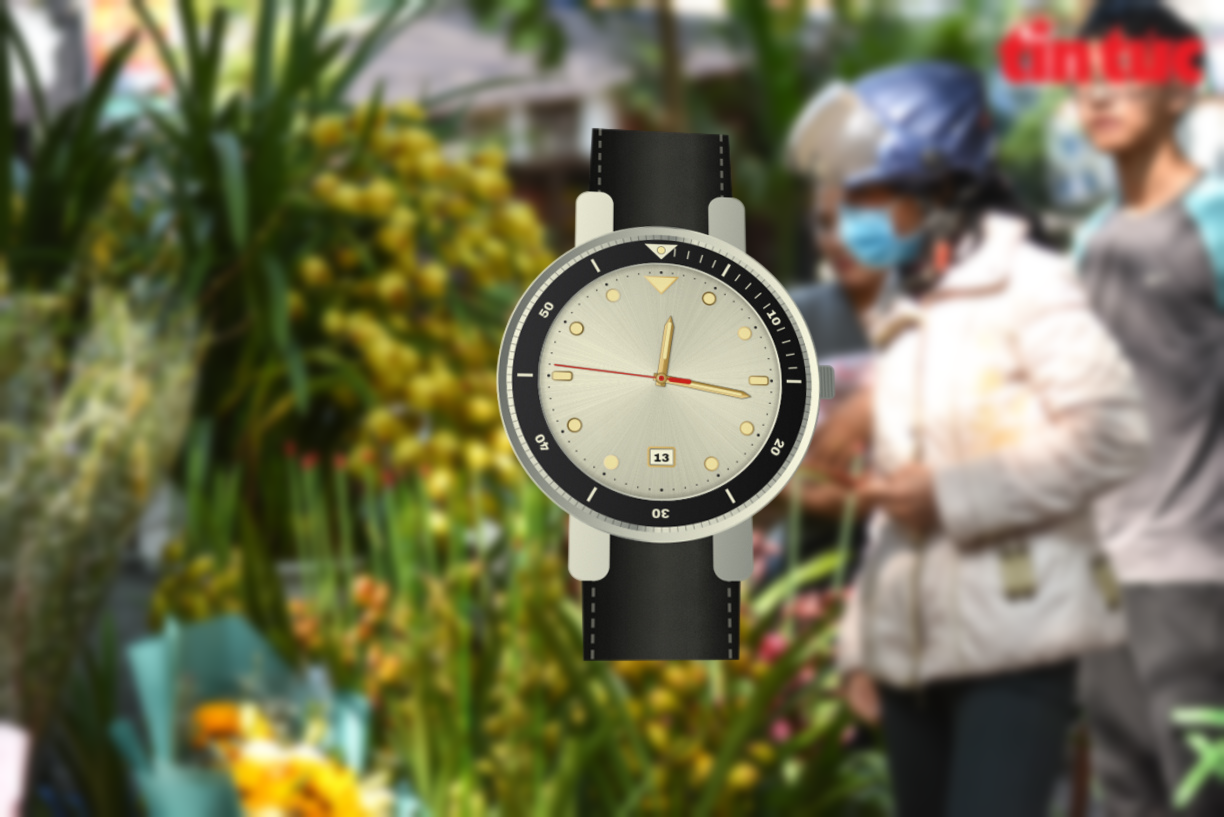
12:16:46
